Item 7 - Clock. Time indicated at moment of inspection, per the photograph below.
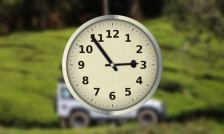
2:54
